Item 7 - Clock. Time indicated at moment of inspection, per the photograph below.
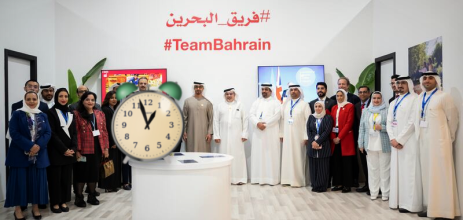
12:57
